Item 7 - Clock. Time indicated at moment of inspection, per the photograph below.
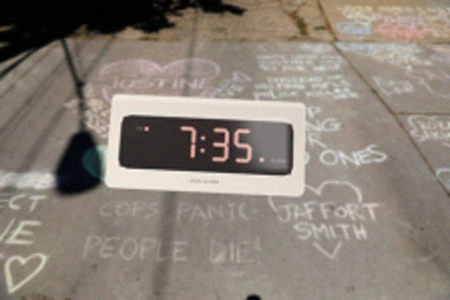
7:35
